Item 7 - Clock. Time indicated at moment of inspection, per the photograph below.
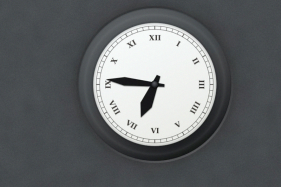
6:46
